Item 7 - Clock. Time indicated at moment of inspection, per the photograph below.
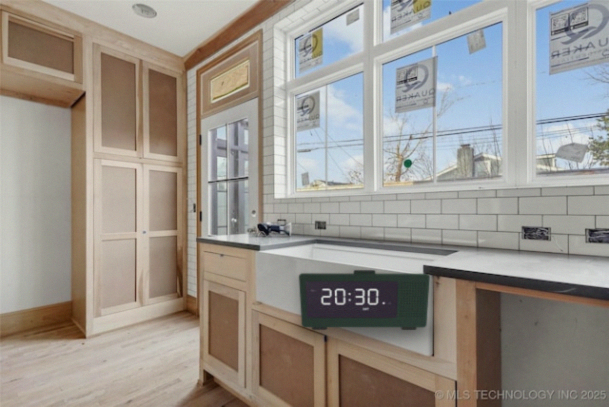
20:30
